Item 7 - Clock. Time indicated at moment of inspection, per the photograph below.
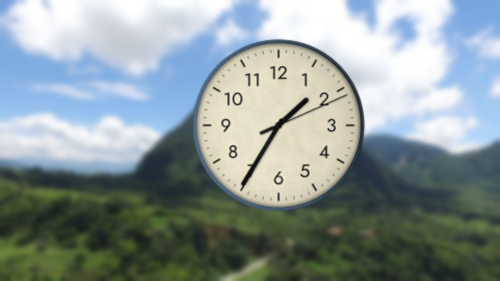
1:35:11
